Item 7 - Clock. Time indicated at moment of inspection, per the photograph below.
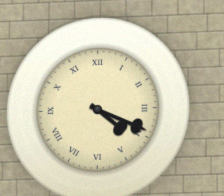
4:19
